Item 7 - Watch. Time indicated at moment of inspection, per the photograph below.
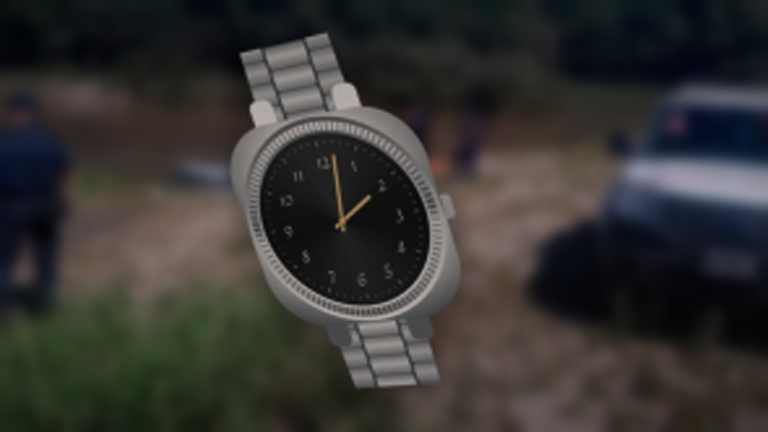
2:02
